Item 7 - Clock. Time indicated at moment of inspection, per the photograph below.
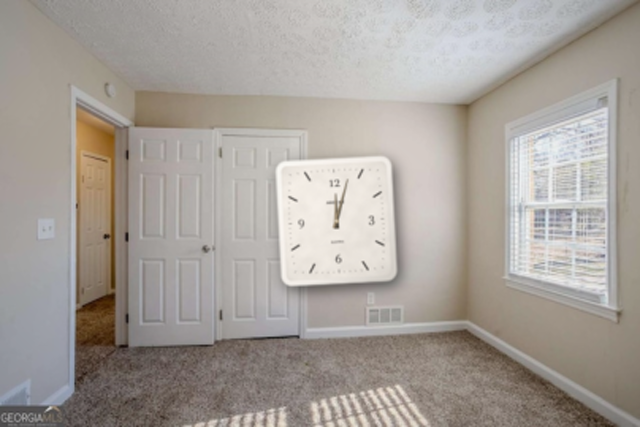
12:03
